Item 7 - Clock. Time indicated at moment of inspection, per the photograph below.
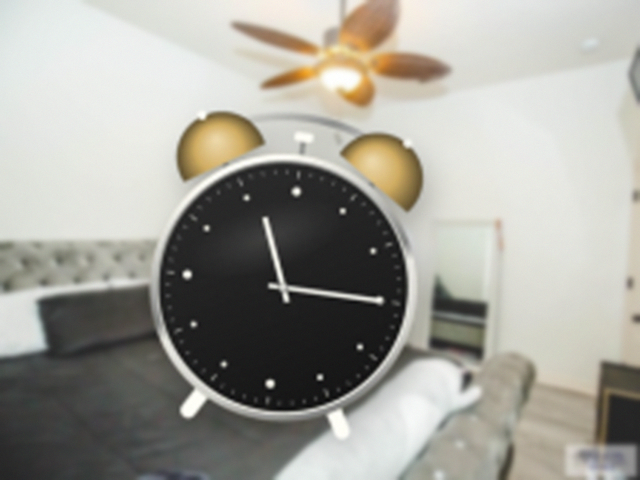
11:15
